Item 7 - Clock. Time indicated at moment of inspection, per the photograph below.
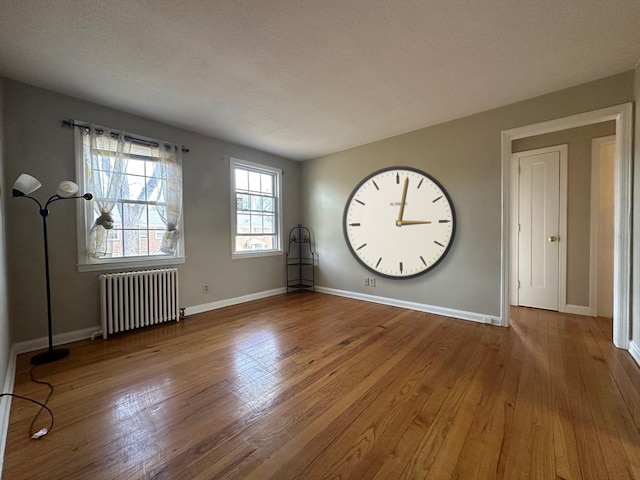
3:02
